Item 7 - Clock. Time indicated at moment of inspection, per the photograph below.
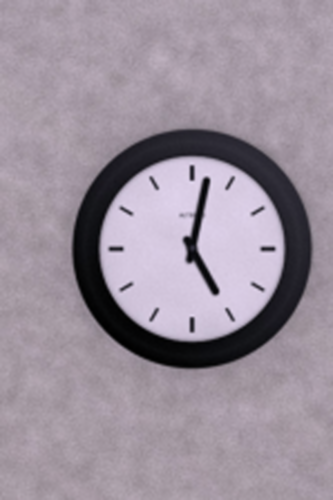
5:02
